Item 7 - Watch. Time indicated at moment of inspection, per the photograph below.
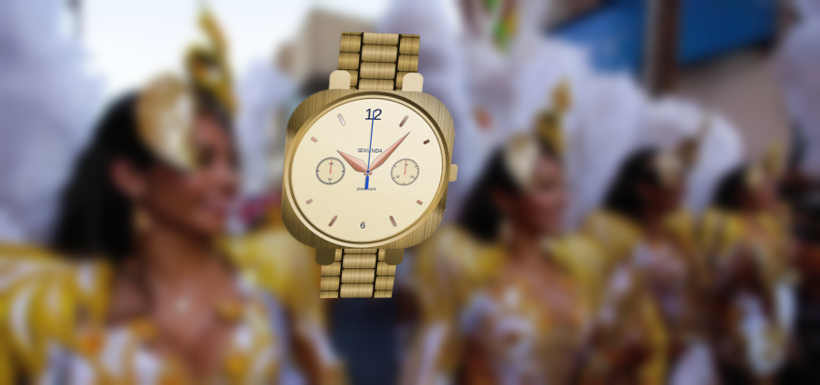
10:07
